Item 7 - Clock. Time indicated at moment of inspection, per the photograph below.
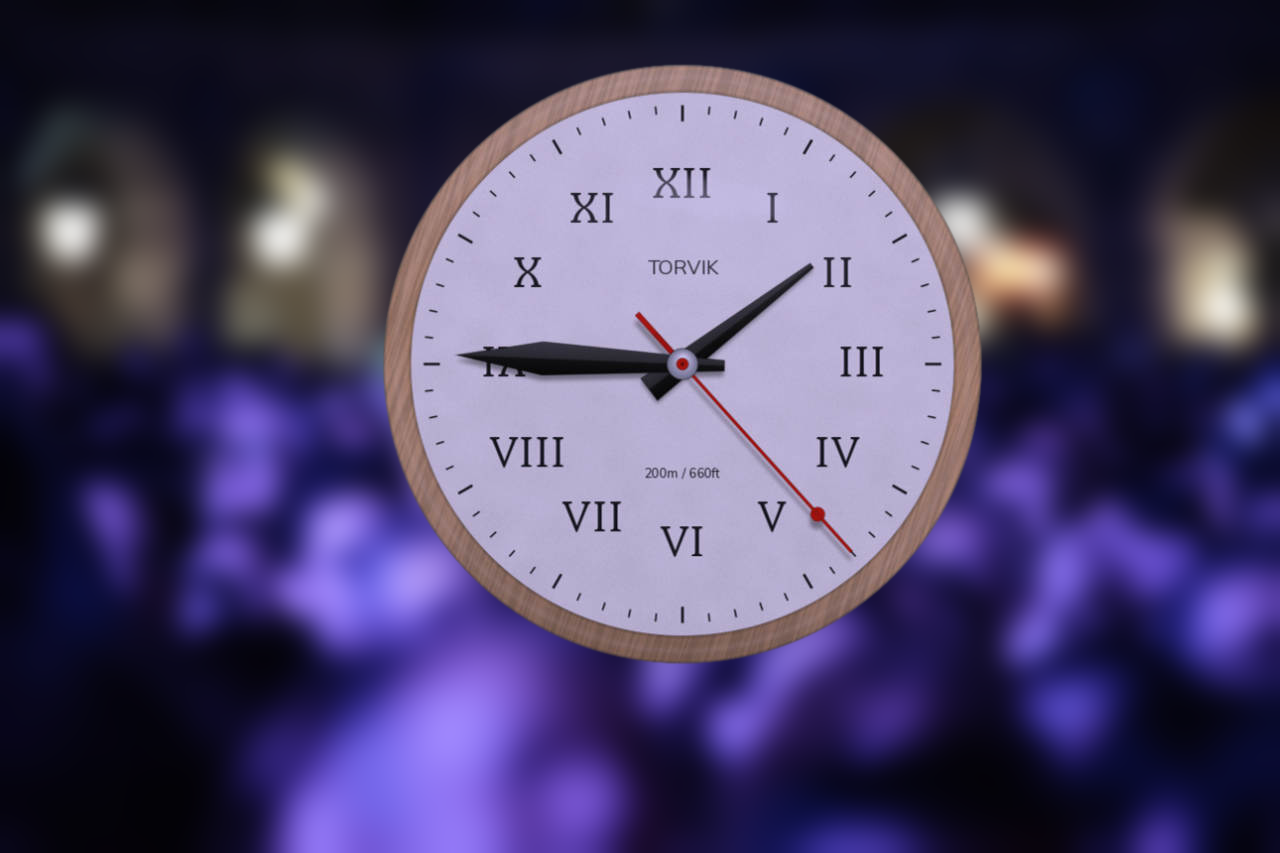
1:45:23
